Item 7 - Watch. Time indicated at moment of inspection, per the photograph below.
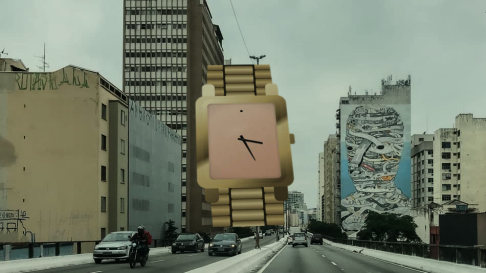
3:26
